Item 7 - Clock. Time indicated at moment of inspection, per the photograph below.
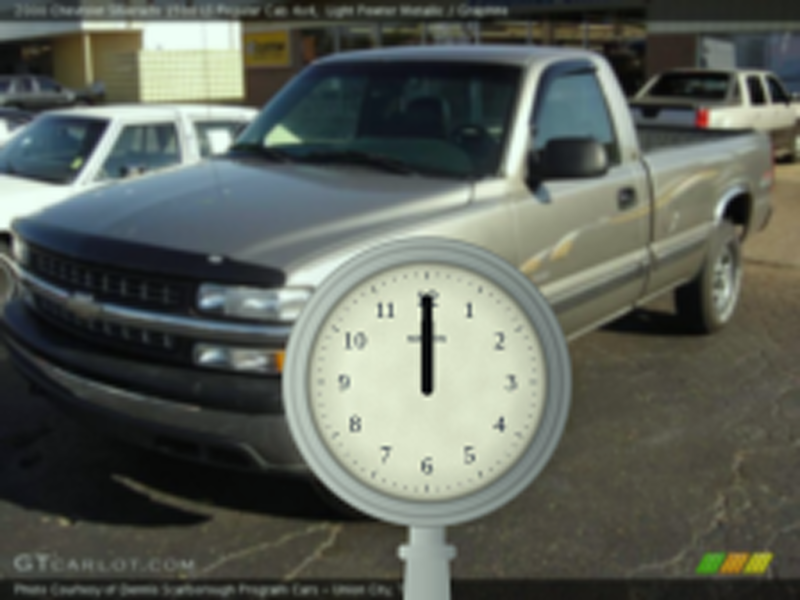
12:00
